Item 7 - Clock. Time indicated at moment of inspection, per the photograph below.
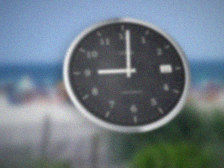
9:01
